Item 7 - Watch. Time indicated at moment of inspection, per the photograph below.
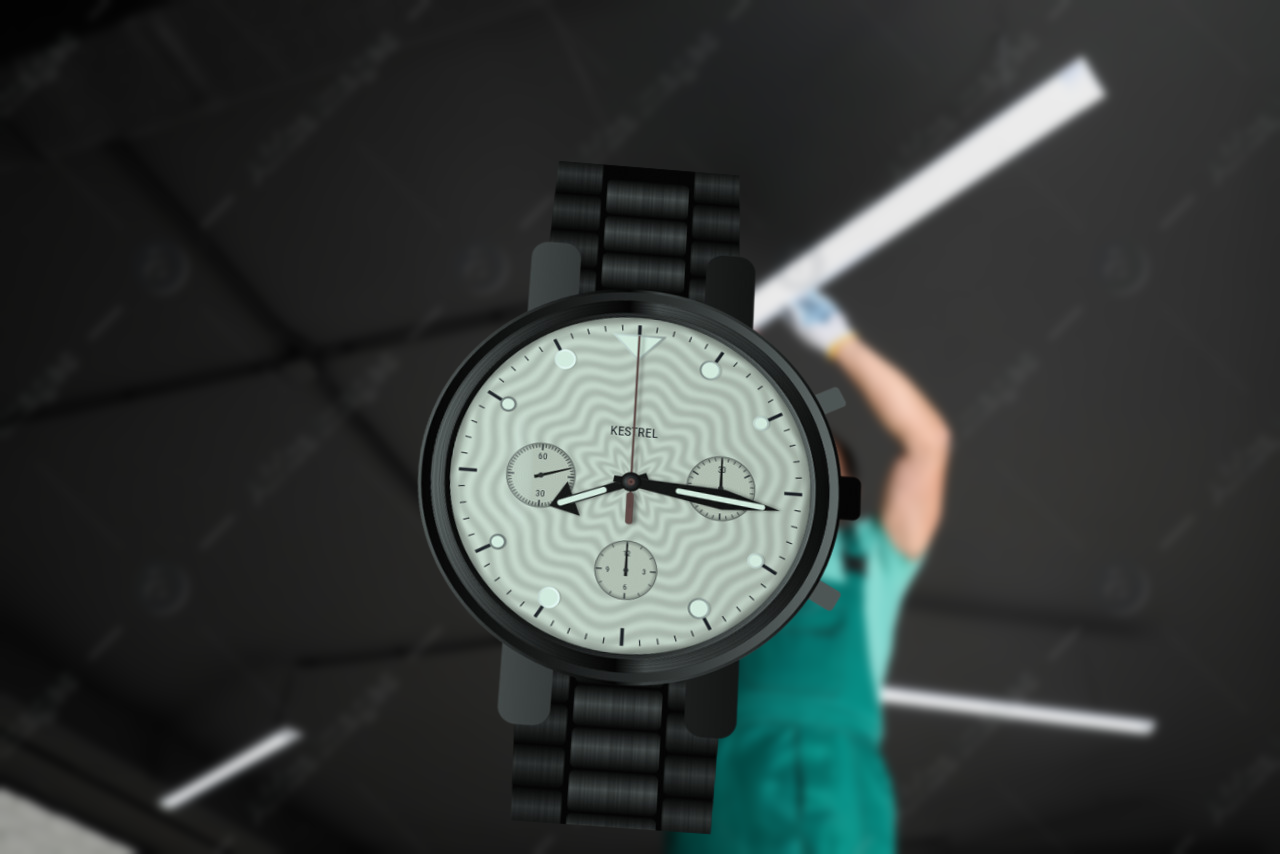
8:16:12
